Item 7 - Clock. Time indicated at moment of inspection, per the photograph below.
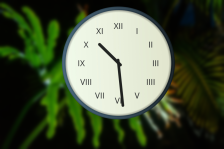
10:29
